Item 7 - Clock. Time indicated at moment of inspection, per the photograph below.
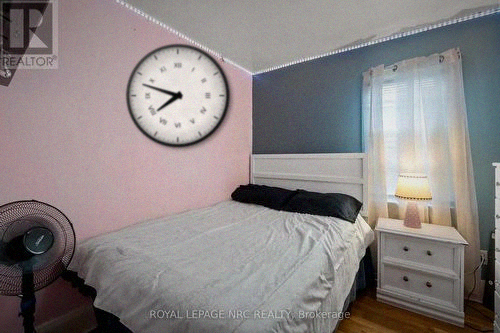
7:48
